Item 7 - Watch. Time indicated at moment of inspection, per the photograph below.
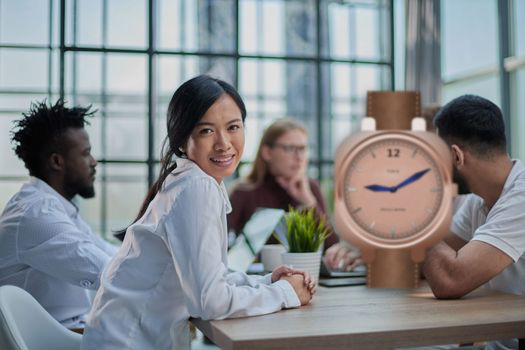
9:10
